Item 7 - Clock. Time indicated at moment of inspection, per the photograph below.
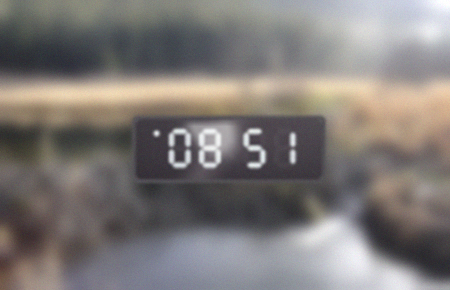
8:51
